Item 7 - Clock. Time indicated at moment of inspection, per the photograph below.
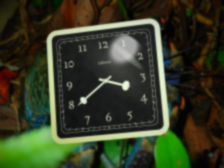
3:39
